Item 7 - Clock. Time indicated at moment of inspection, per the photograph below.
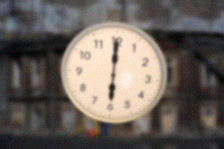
6:00
